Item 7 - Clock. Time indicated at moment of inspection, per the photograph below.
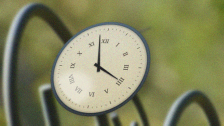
3:58
